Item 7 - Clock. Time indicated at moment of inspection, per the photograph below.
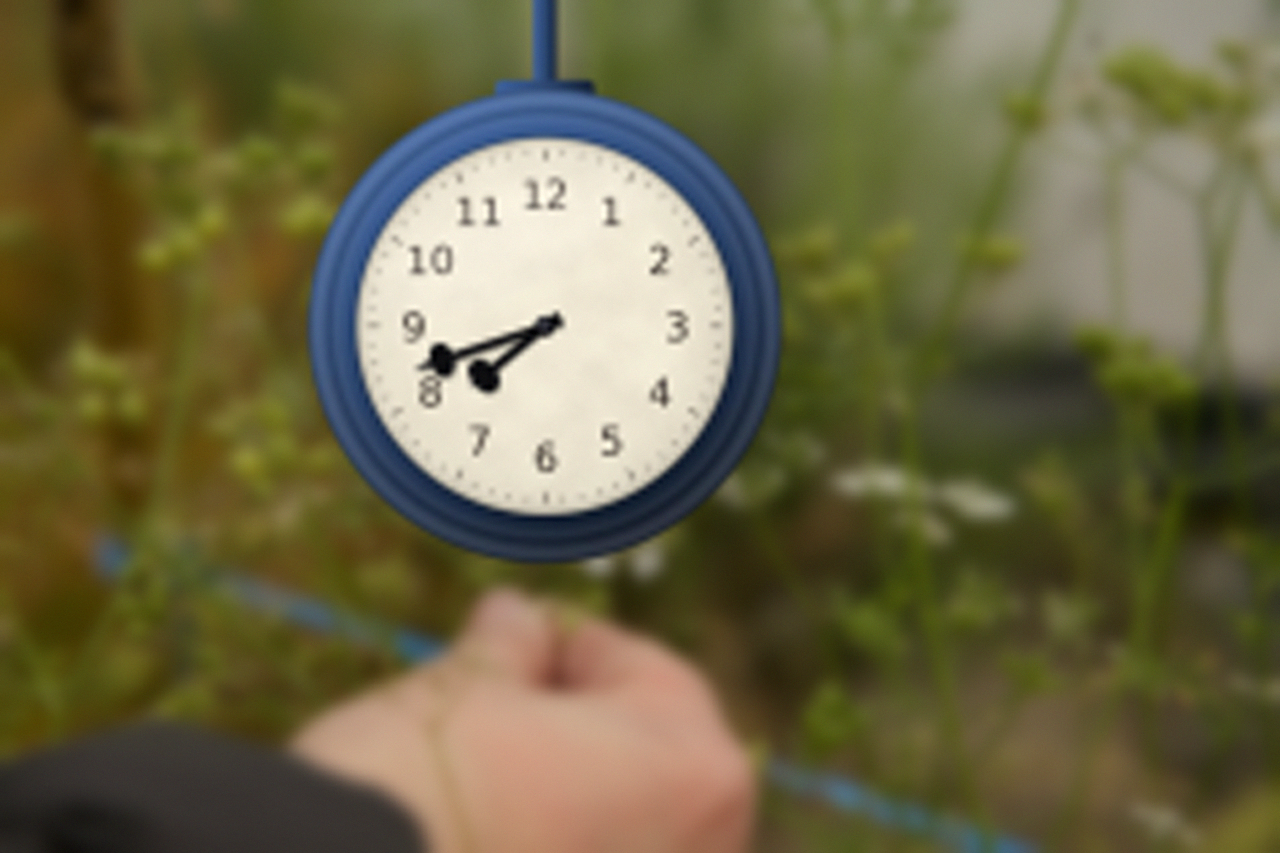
7:42
